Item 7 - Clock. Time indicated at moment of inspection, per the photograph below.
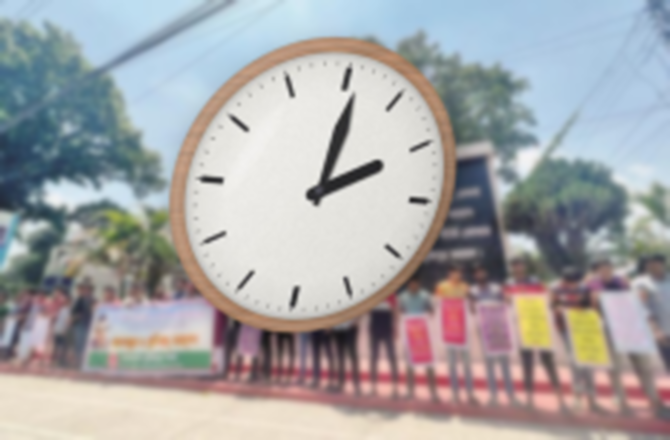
2:01
